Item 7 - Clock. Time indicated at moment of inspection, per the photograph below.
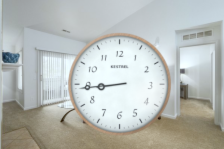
8:44
